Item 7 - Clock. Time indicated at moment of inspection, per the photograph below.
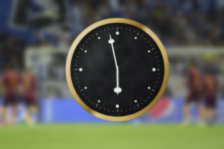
5:58
